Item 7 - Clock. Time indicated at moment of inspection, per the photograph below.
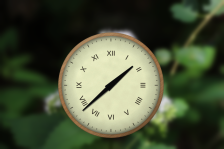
1:38
